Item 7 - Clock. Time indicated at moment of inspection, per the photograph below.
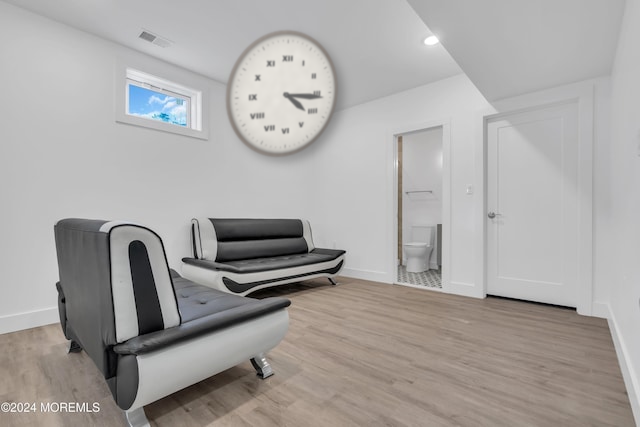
4:16
